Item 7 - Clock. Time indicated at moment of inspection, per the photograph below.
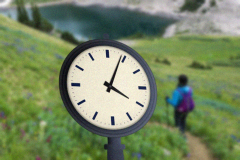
4:04
